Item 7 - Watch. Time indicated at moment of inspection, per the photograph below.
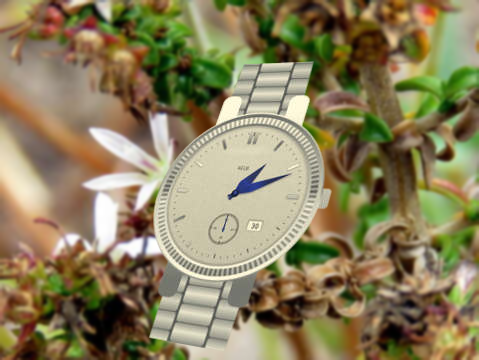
1:11
